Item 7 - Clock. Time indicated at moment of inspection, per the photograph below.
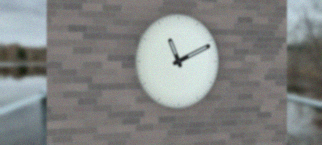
11:11
